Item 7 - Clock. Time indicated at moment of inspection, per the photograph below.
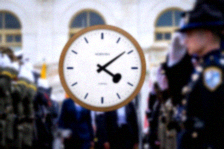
4:09
